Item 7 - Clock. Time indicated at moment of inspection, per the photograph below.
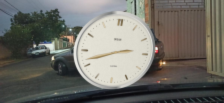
2:42
